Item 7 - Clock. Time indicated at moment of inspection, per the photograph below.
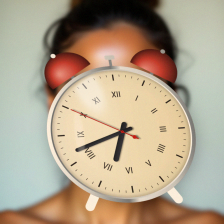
6:41:50
